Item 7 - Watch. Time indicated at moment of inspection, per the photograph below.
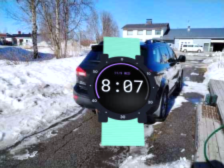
8:07
